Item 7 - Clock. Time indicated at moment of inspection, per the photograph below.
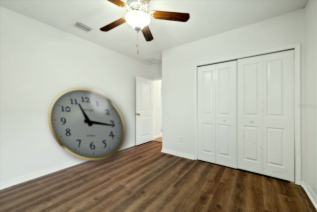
11:16
